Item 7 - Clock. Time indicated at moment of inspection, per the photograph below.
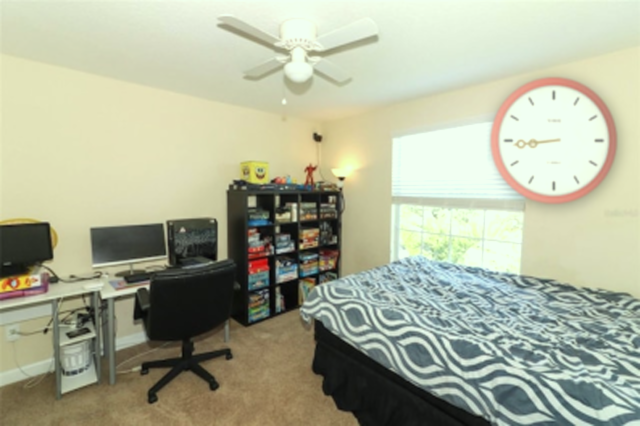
8:44
